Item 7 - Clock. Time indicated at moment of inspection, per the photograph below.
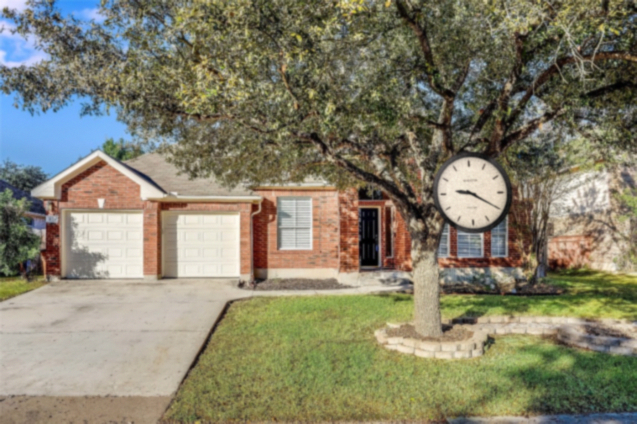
9:20
